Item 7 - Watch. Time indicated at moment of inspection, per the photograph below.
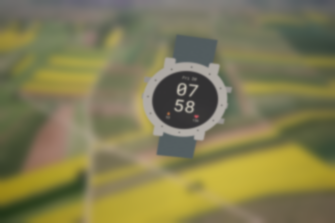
7:58
